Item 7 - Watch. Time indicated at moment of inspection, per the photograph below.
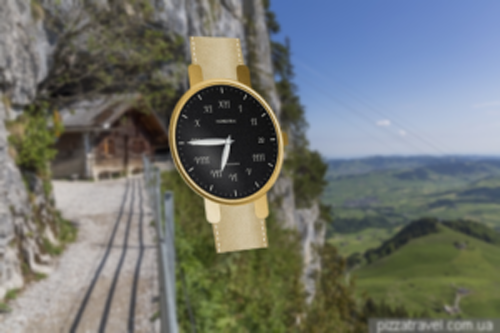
6:45
